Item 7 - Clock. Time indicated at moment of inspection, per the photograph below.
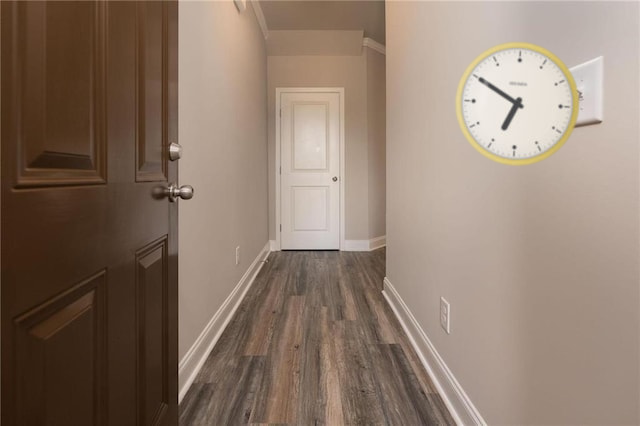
6:50
